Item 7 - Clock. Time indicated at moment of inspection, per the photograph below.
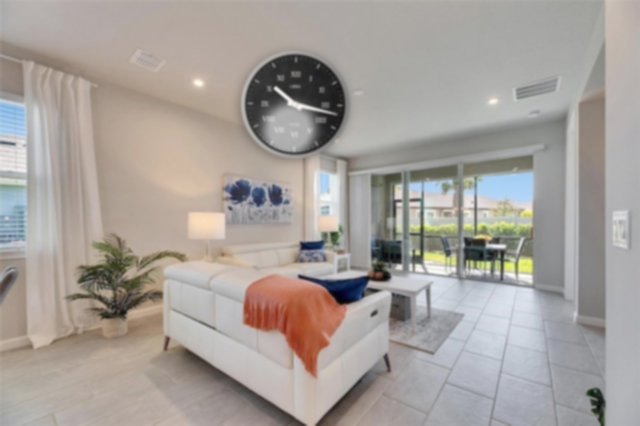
10:17
